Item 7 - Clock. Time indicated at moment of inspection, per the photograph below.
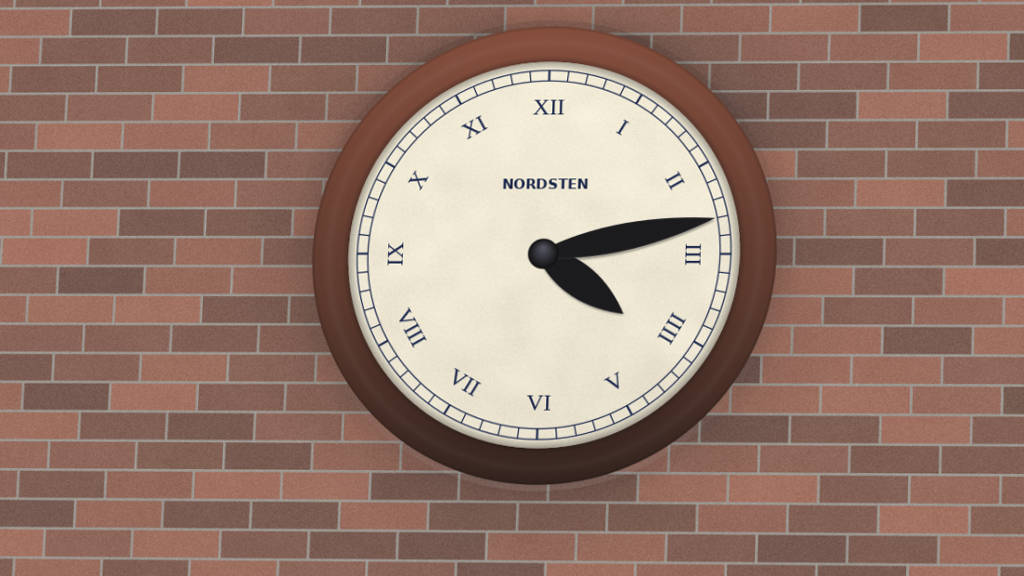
4:13
